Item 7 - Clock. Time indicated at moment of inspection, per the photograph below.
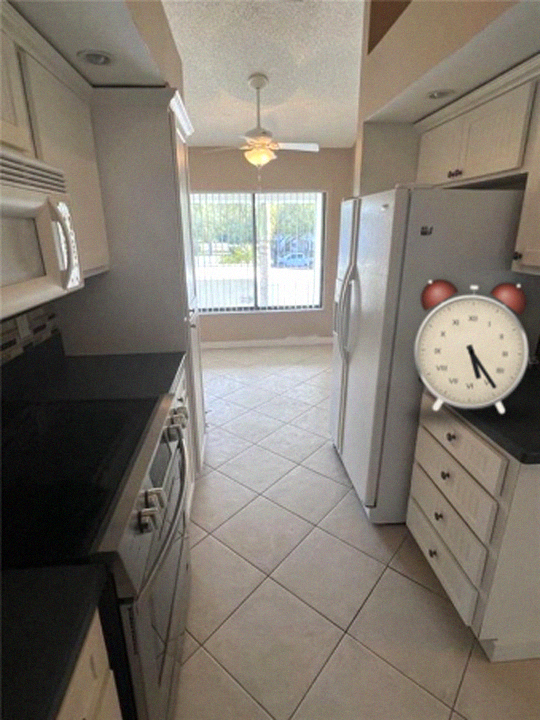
5:24
